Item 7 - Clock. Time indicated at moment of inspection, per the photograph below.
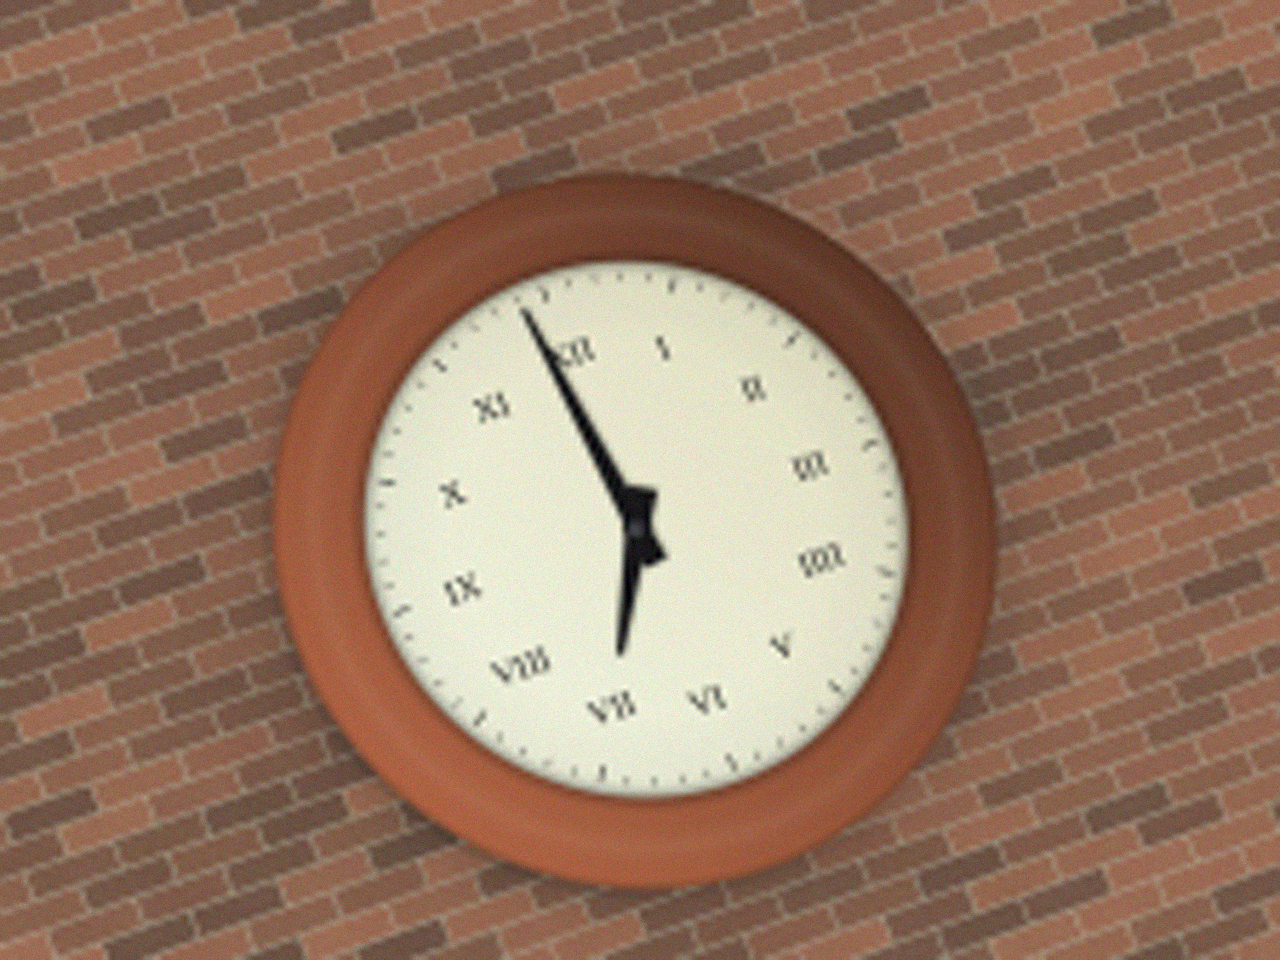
6:59
